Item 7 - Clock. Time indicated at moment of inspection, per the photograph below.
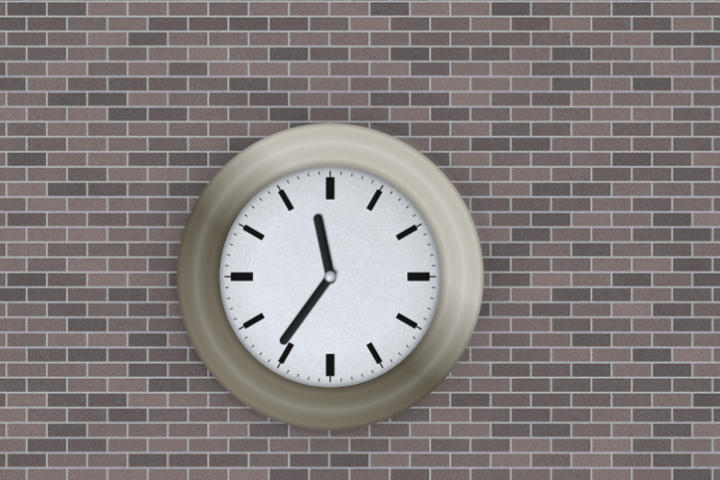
11:36
